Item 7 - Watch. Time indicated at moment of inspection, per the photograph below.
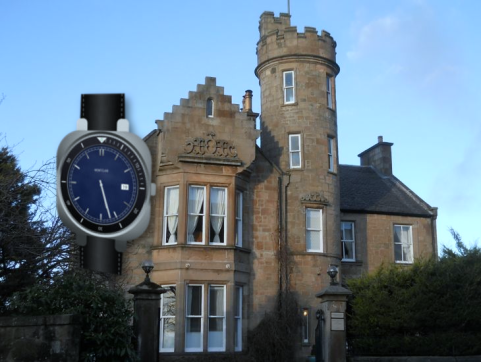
5:27
